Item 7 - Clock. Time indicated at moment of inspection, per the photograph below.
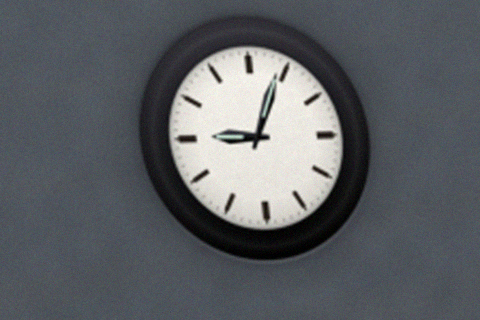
9:04
